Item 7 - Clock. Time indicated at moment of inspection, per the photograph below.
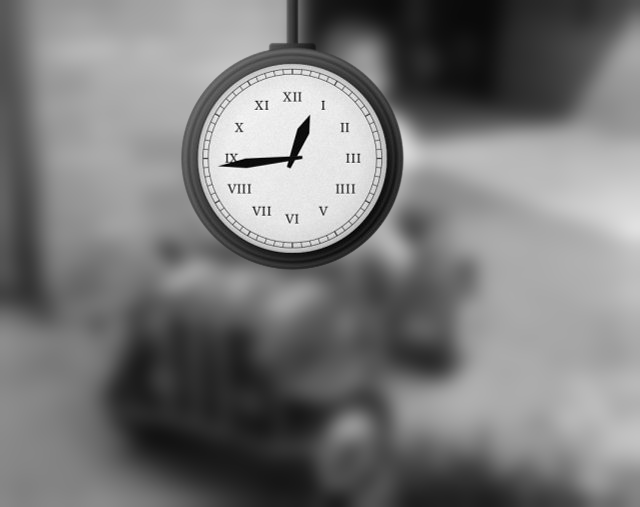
12:44
